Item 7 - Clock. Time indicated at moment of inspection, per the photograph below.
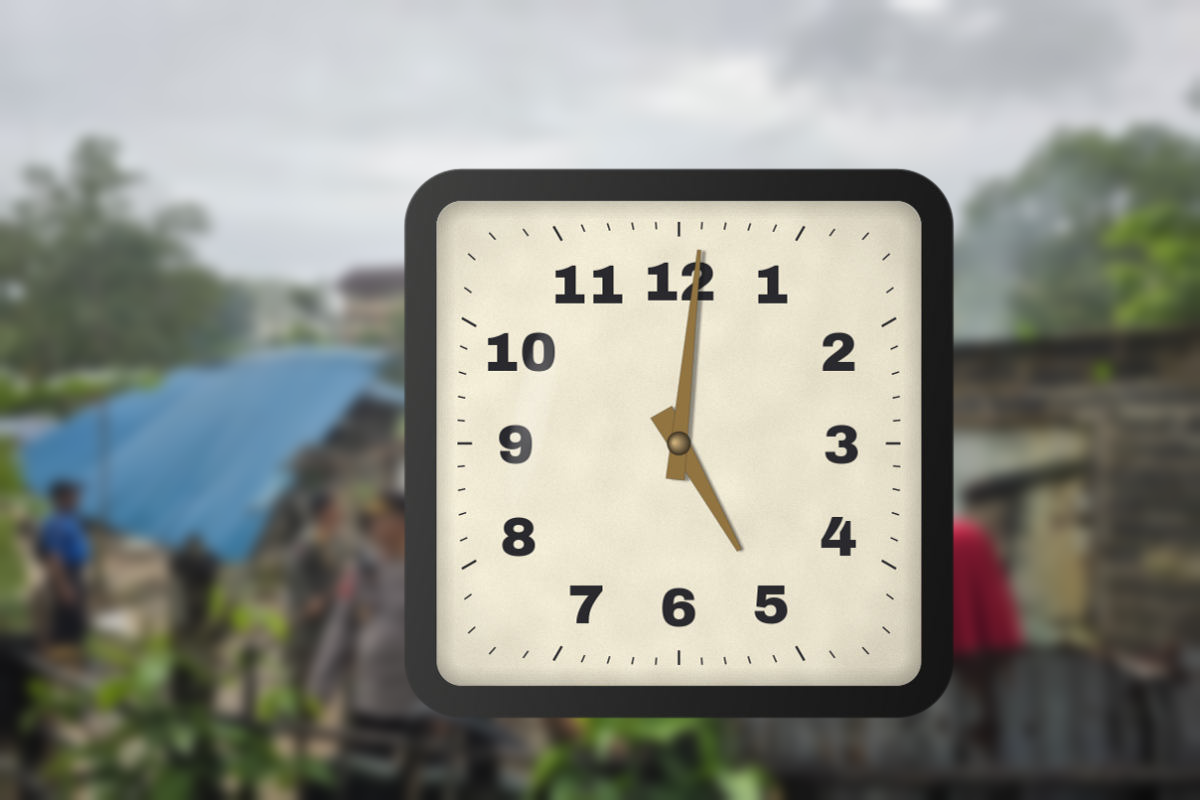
5:01
